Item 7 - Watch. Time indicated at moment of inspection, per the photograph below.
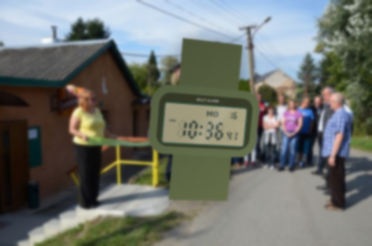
10:36
